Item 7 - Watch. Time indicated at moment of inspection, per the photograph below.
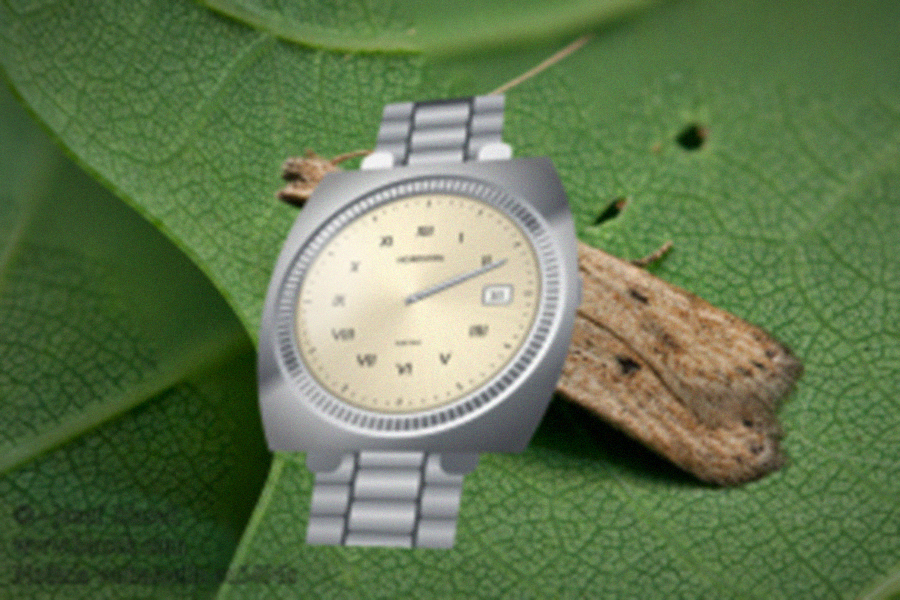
2:11
